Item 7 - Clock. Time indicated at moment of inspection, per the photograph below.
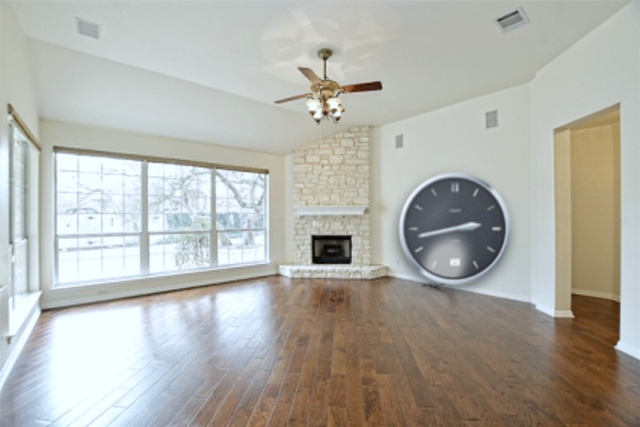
2:43
